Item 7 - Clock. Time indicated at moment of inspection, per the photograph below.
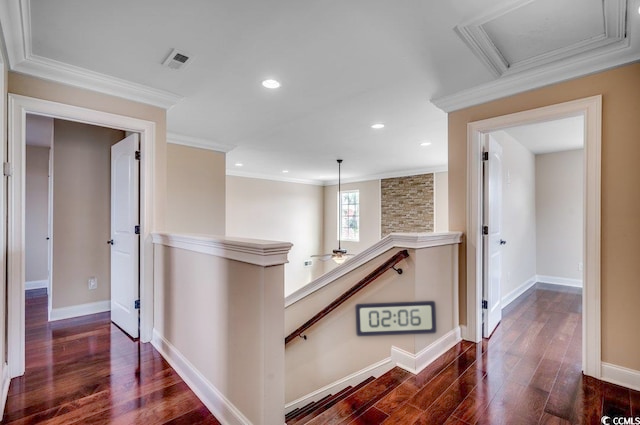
2:06
